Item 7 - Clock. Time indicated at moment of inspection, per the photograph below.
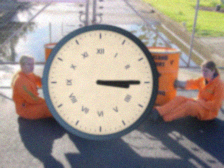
3:15
